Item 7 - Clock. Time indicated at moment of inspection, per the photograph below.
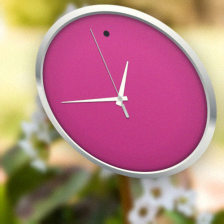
12:43:58
